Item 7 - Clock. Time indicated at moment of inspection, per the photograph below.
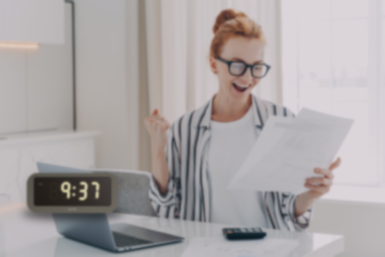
9:37
